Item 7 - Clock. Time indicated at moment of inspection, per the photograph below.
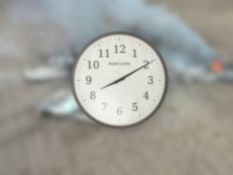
8:10
